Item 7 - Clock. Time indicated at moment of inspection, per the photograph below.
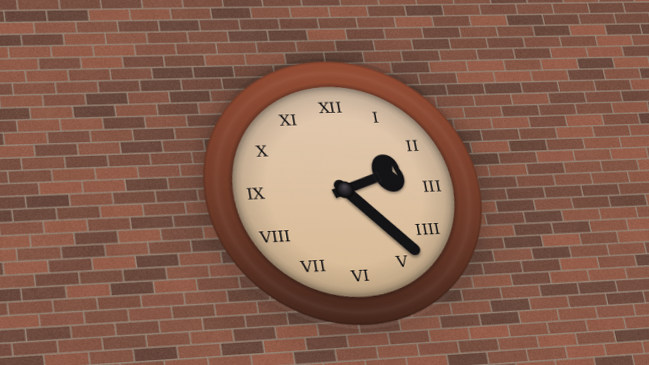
2:23
